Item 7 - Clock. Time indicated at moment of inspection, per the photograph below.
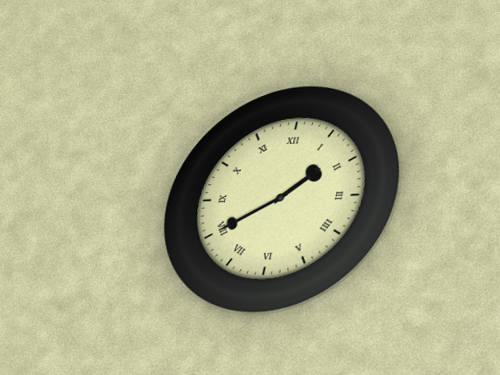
1:40
